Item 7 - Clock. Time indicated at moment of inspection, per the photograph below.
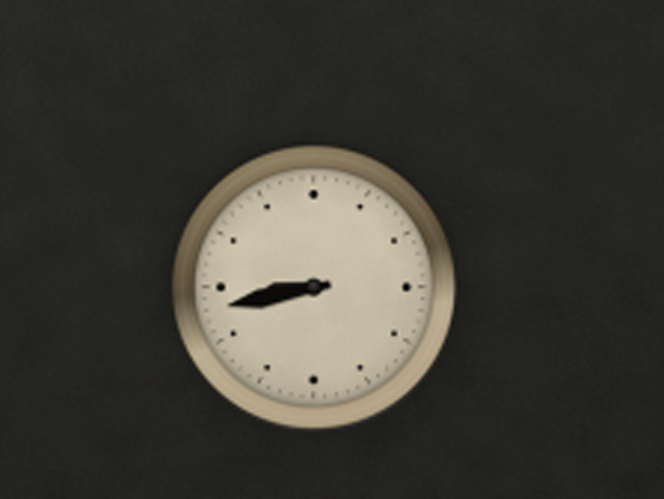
8:43
